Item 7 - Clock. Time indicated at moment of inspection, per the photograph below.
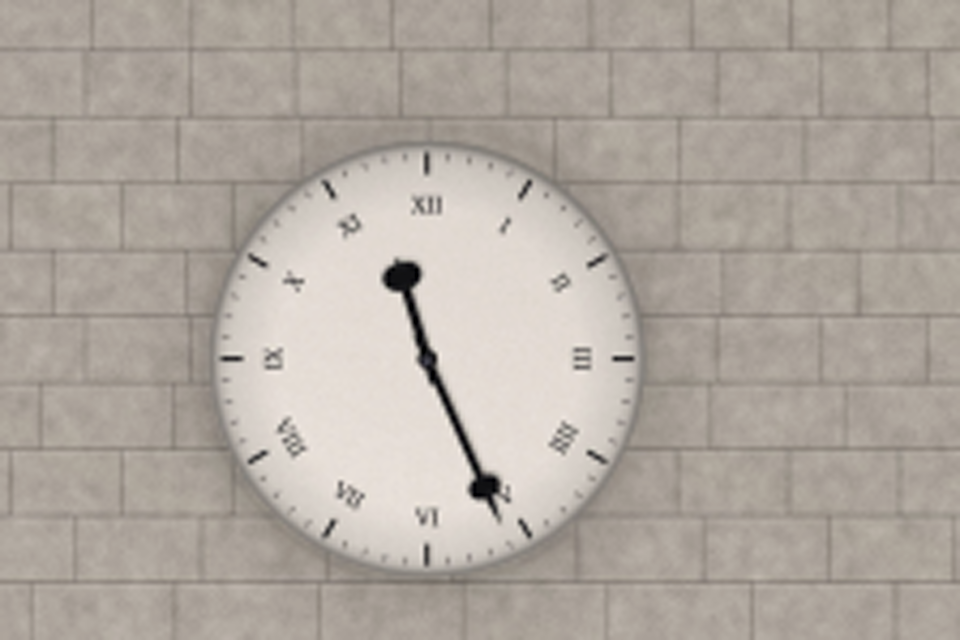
11:26
